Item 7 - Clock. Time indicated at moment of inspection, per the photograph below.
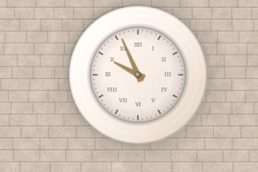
9:56
